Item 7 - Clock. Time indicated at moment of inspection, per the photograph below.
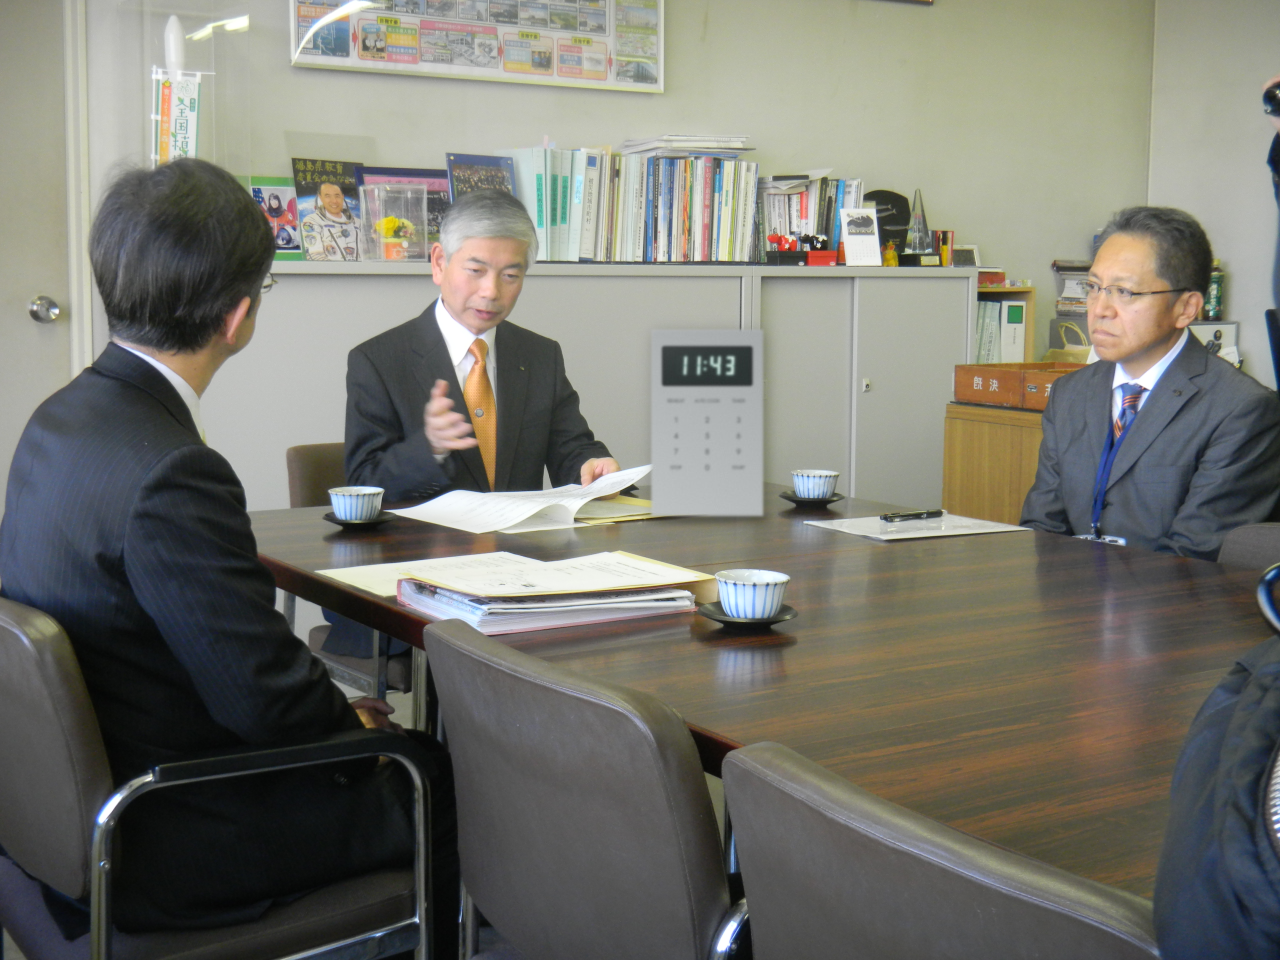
11:43
